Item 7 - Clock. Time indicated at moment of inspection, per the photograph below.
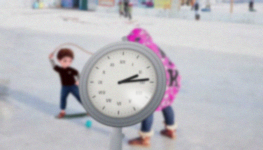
2:14
